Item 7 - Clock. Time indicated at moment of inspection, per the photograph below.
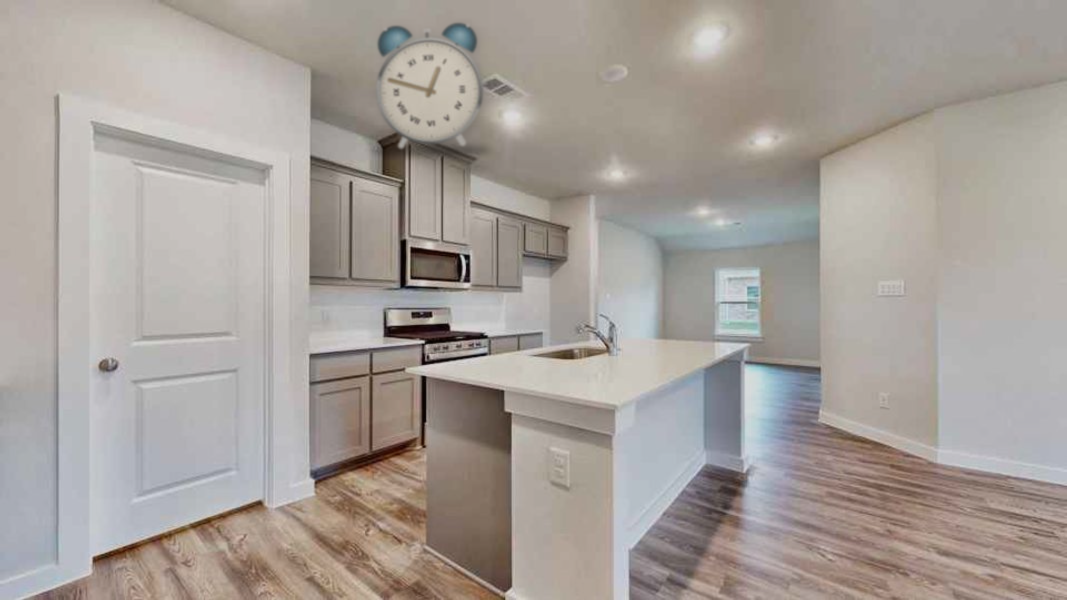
12:48
